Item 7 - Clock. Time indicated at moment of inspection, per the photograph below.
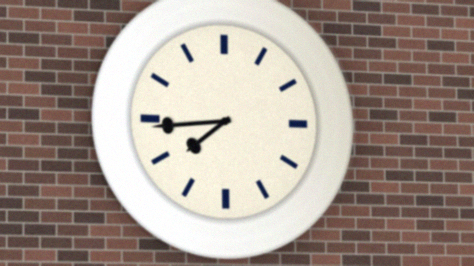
7:44
